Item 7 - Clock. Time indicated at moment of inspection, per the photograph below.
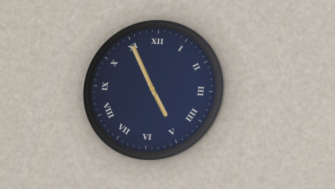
4:55
